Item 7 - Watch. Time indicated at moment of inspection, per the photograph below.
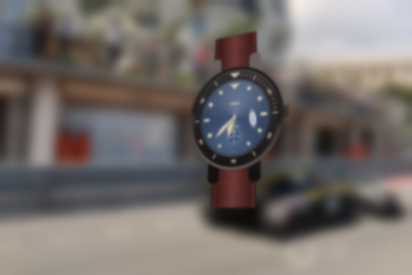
6:38
